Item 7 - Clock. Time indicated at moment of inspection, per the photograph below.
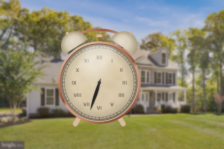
6:33
